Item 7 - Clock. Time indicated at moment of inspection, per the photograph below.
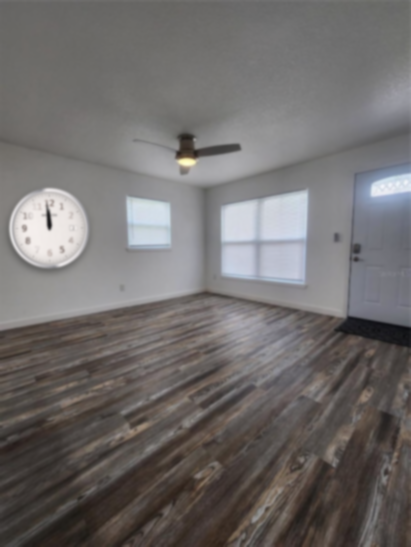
11:59
